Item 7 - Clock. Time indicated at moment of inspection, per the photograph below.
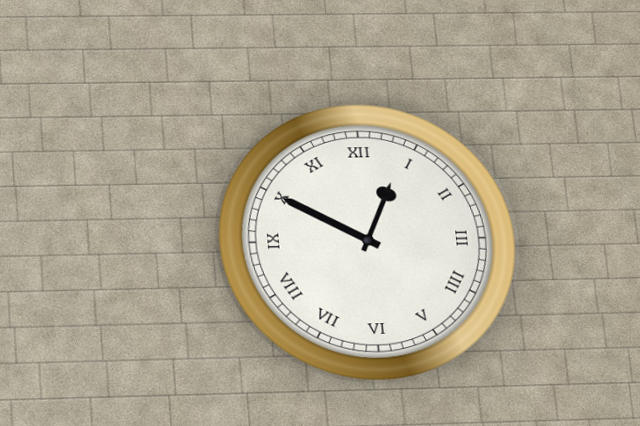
12:50
